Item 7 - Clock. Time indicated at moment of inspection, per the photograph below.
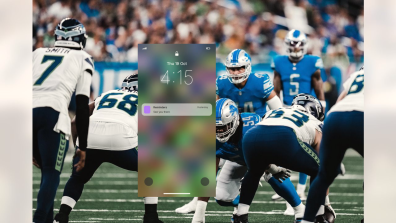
4:15
